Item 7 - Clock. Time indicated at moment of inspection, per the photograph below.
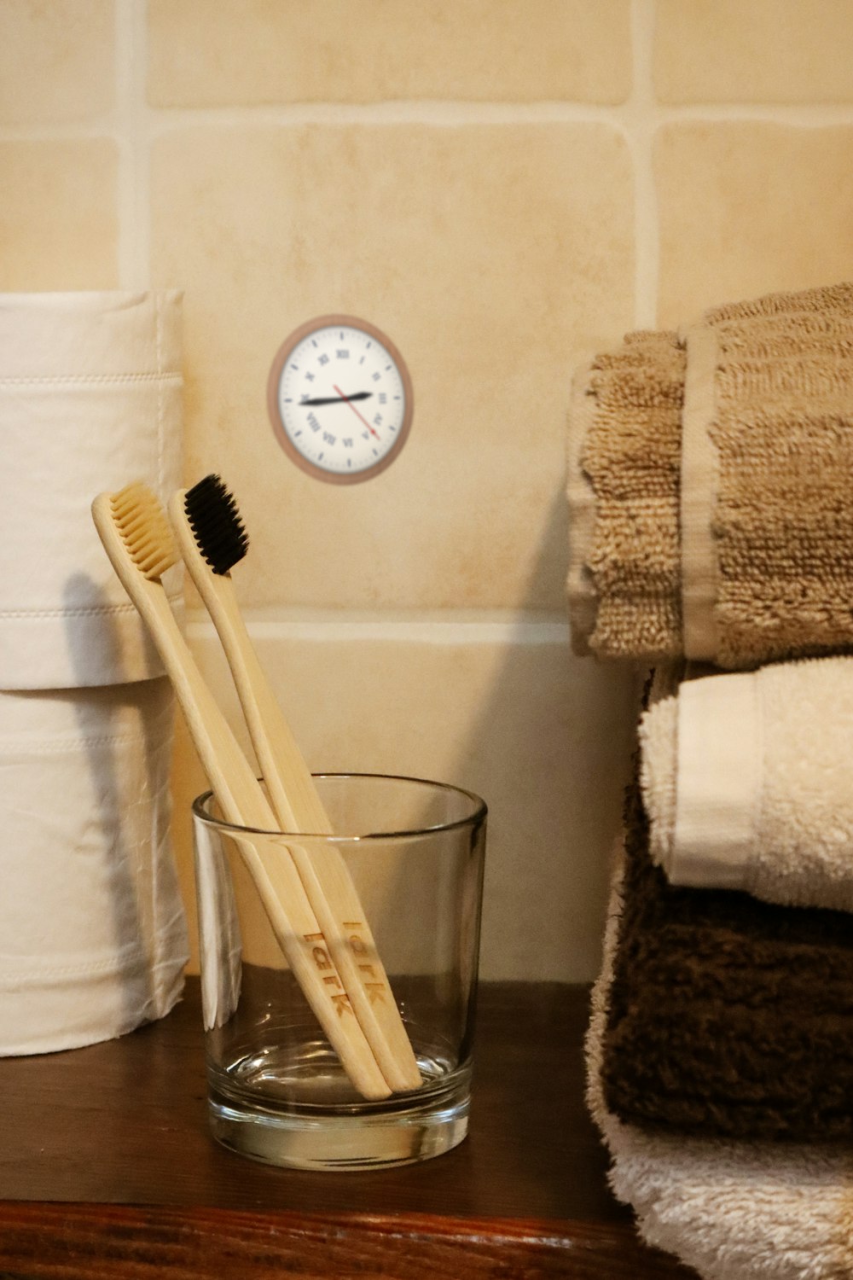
2:44:23
